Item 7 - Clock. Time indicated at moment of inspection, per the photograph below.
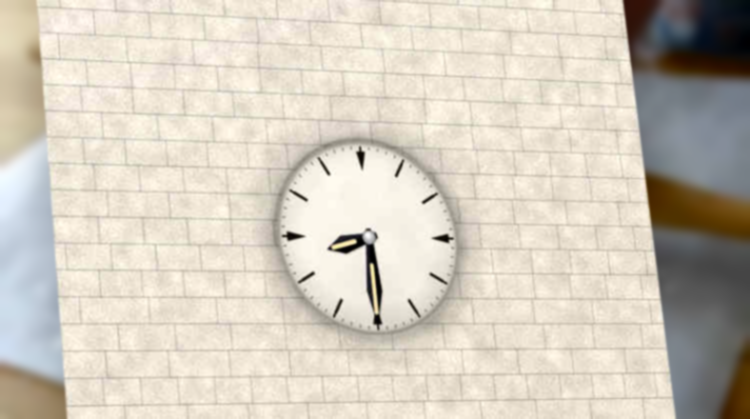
8:30
